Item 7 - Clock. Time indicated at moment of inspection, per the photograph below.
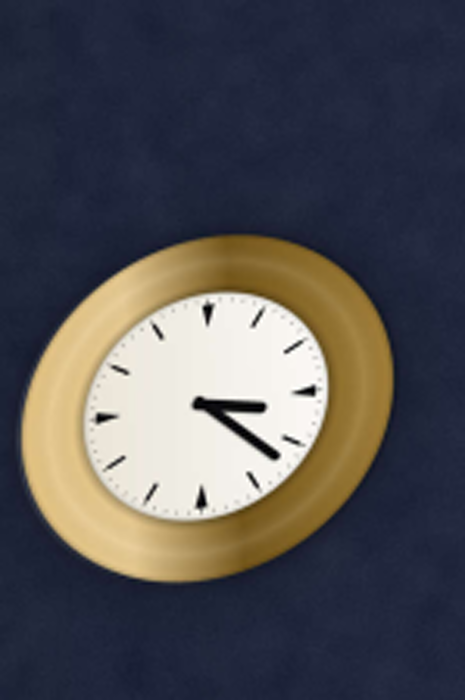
3:22
